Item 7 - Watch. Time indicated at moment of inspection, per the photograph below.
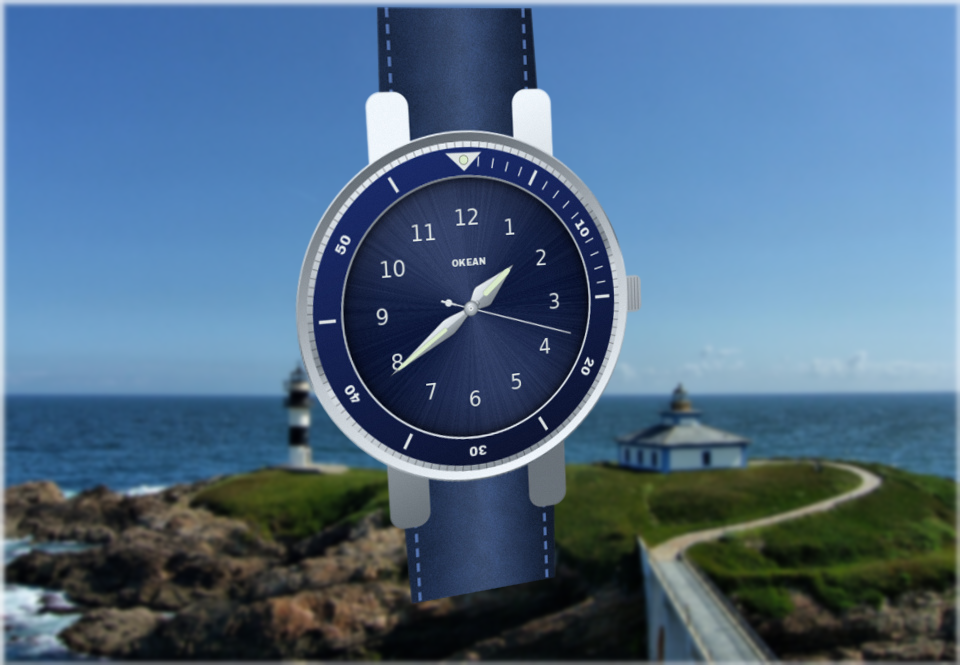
1:39:18
